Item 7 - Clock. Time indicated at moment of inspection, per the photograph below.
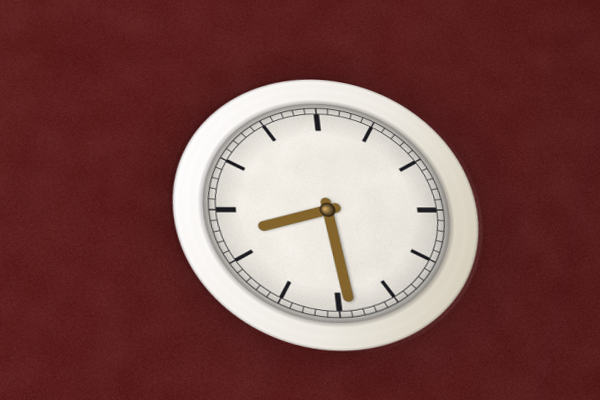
8:29
